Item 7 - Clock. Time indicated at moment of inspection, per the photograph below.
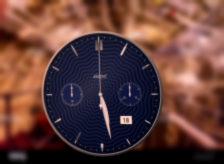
5:28
